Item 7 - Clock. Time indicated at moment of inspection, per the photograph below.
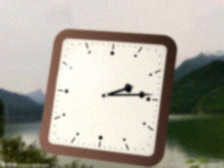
2:14
